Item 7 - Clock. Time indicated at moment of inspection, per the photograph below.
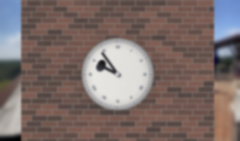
9:54
